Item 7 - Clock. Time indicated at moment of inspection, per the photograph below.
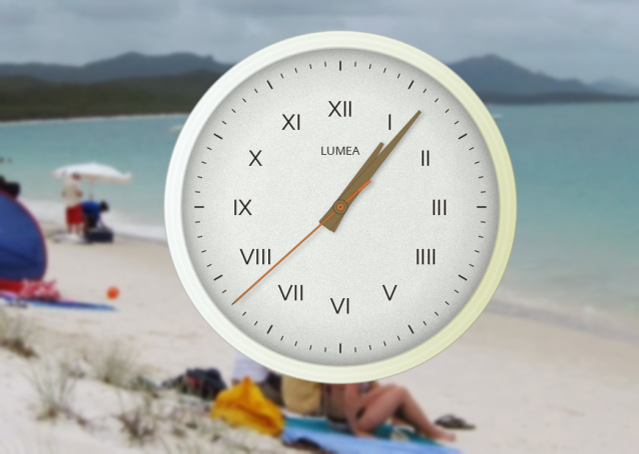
1:06:38
